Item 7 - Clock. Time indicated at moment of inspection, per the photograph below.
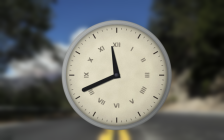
11:41
